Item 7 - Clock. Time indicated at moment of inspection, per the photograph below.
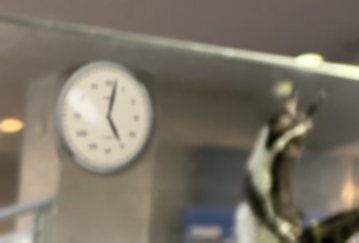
5:02
